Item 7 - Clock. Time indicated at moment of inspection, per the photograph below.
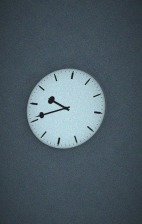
9:41
